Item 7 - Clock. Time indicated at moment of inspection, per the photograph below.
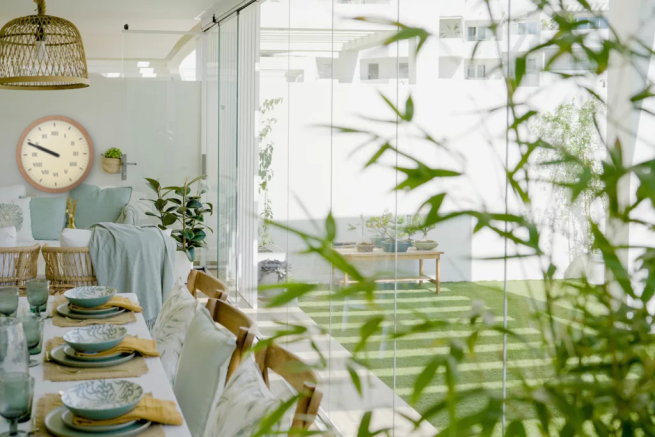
9:49
